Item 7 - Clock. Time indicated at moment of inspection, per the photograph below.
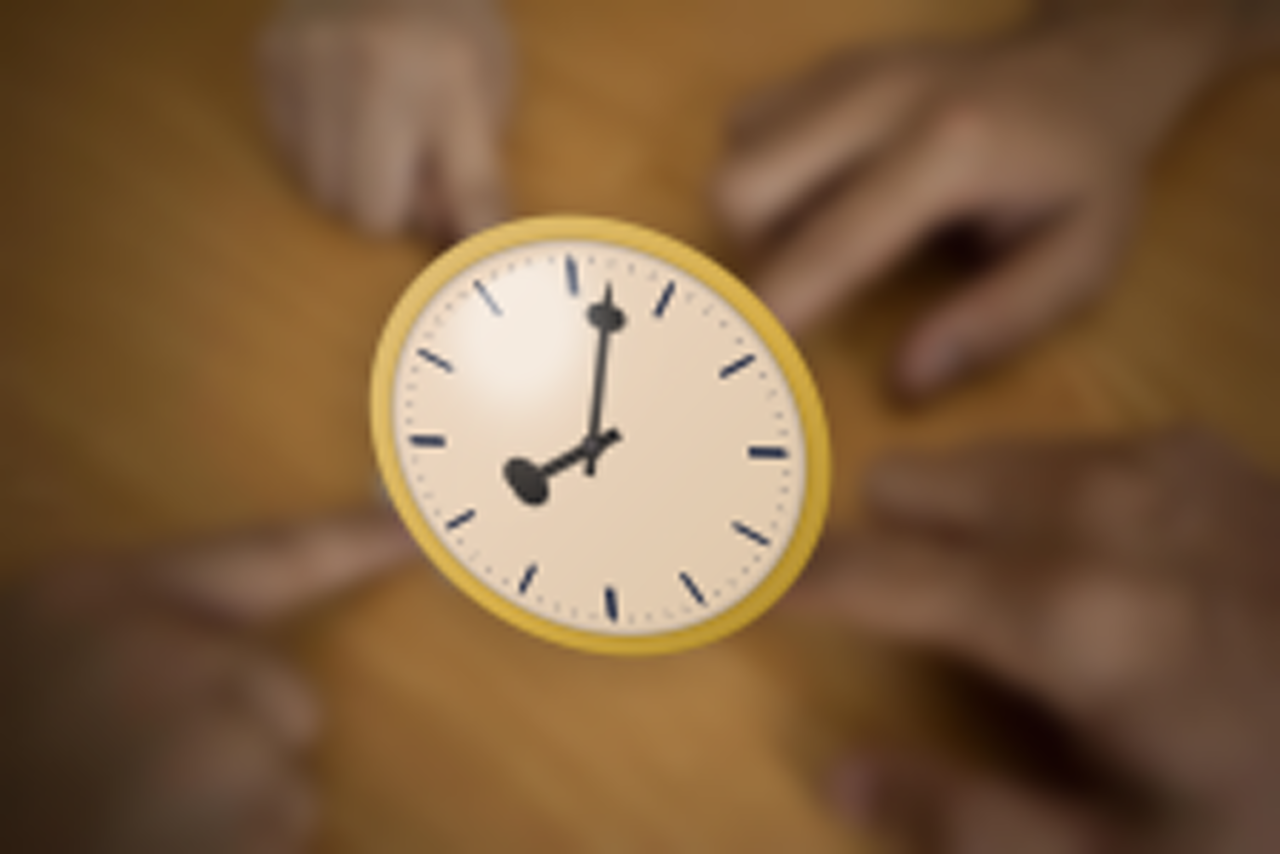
8:02
